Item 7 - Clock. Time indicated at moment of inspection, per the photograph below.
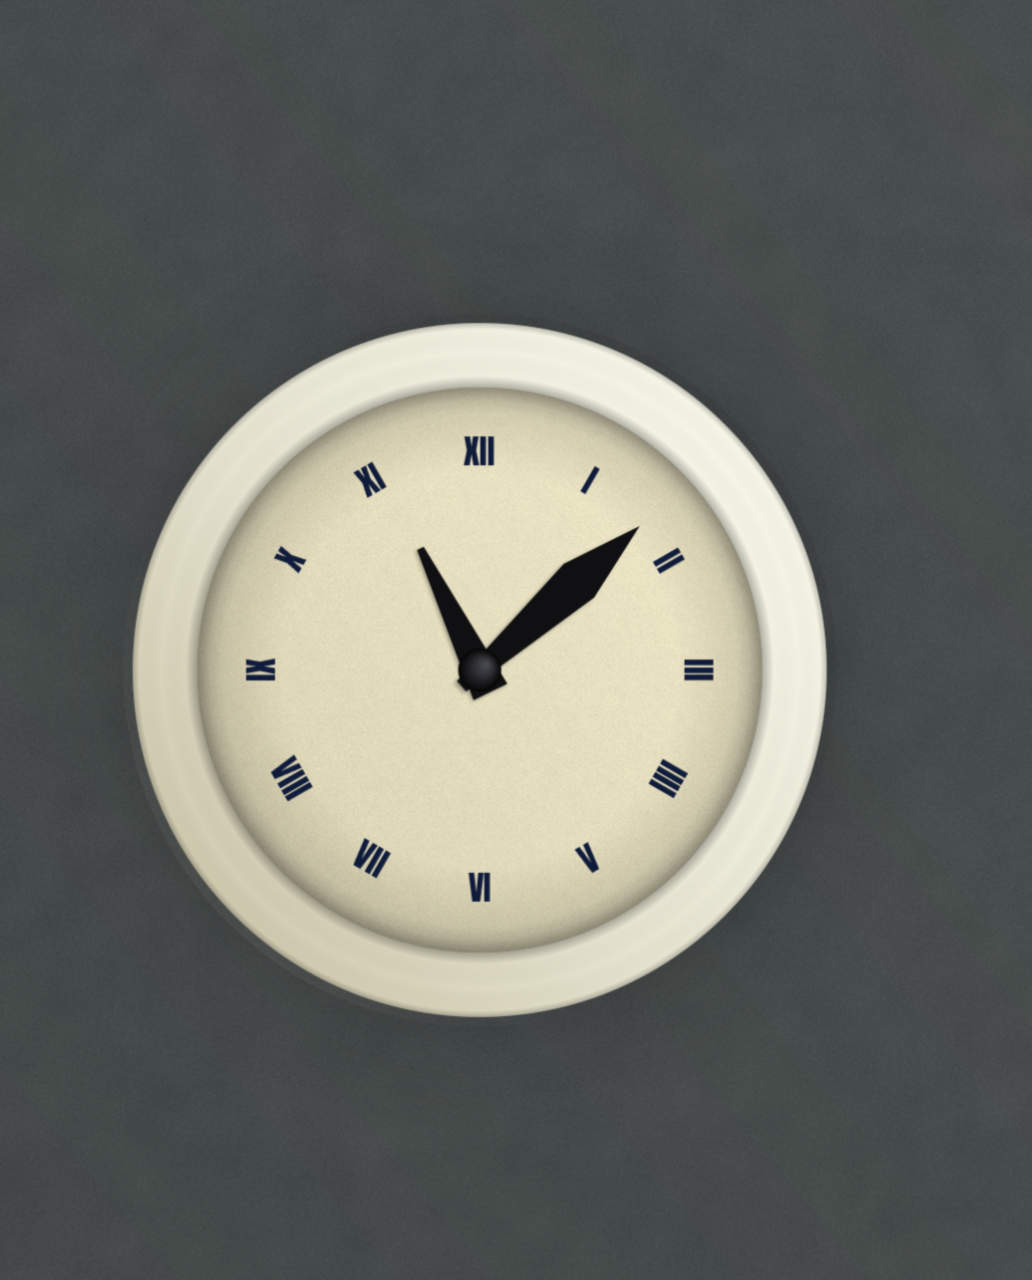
11:08
